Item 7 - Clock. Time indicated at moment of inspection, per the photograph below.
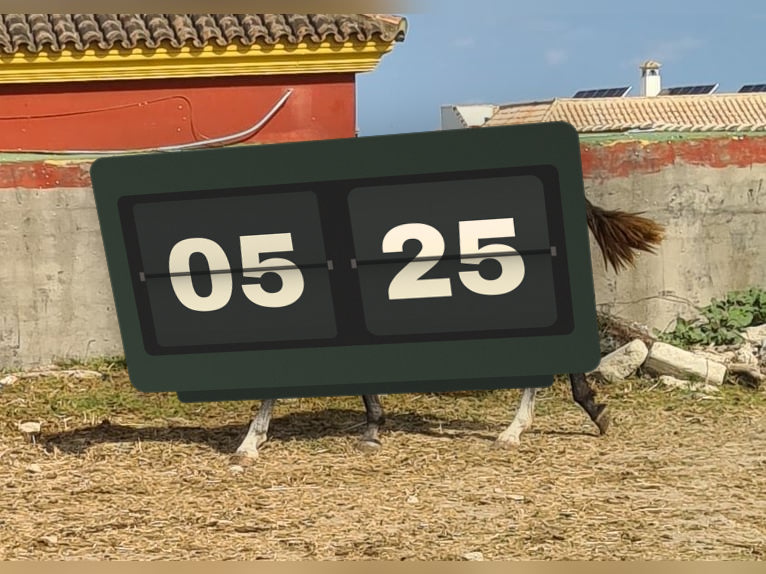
5:25
